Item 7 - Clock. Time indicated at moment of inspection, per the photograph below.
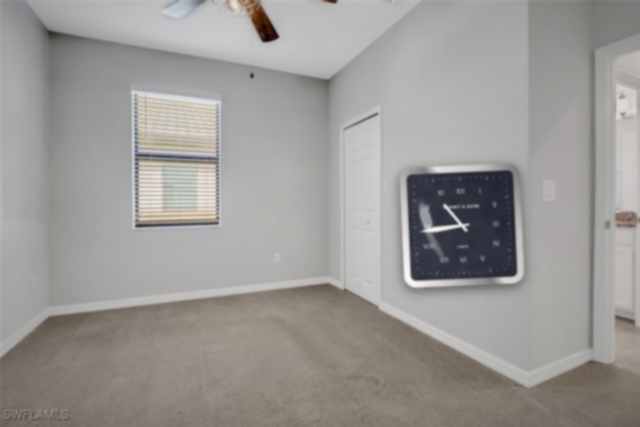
10:44
